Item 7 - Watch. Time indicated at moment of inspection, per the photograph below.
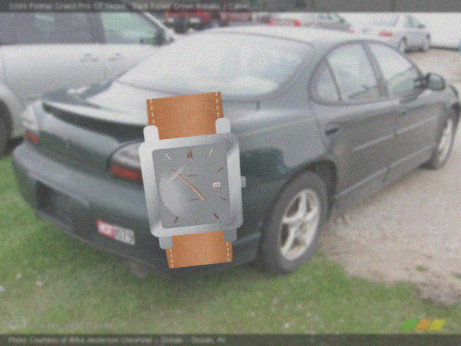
4:53
